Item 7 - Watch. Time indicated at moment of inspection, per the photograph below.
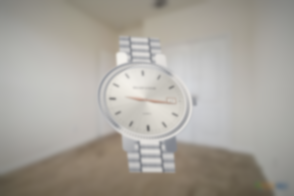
9:16
